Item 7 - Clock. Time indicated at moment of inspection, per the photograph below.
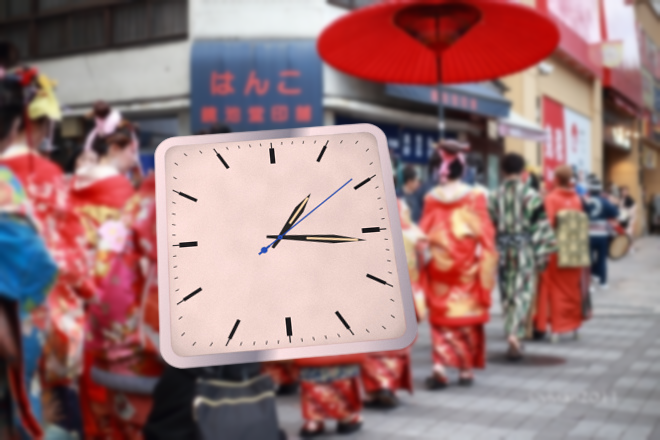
1:16:09
